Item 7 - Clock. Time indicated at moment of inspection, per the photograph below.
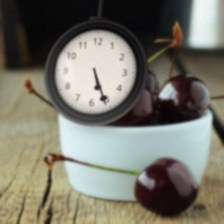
5:26
